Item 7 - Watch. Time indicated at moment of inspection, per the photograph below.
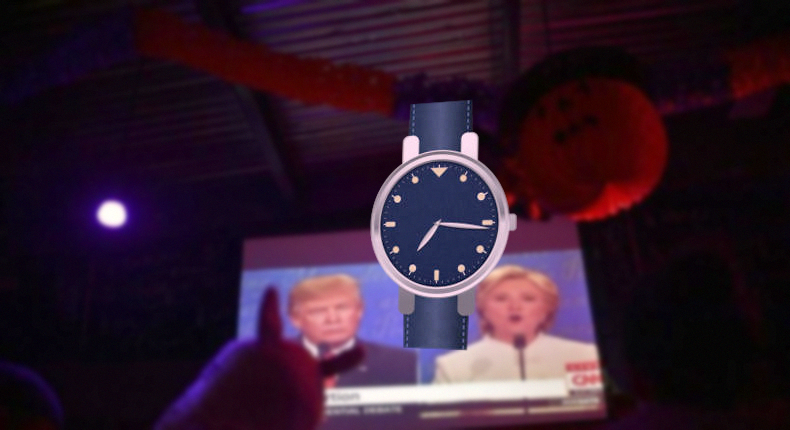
7:16
